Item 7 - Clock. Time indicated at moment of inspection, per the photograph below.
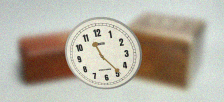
11:24
